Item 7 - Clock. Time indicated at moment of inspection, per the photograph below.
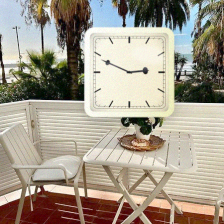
2:49
